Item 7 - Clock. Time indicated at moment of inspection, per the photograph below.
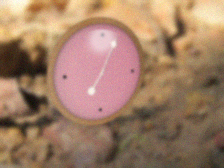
7:04
